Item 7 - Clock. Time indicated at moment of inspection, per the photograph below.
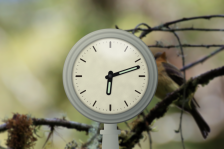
6:12
